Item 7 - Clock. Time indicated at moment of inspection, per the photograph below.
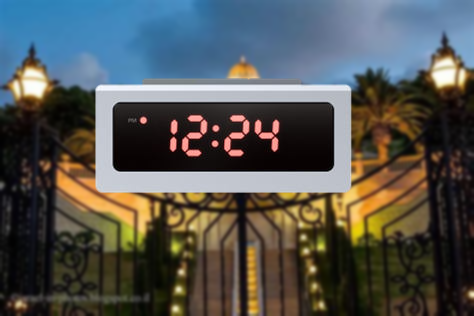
12:24
